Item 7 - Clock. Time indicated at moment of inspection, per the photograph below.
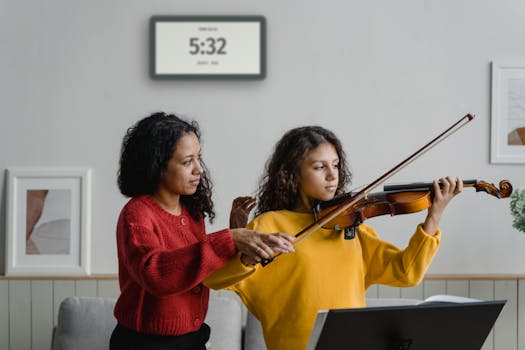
5:32
